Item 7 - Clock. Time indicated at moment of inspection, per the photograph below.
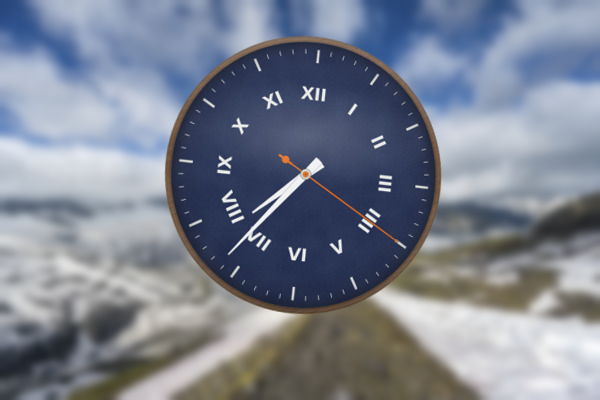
7:36:20
